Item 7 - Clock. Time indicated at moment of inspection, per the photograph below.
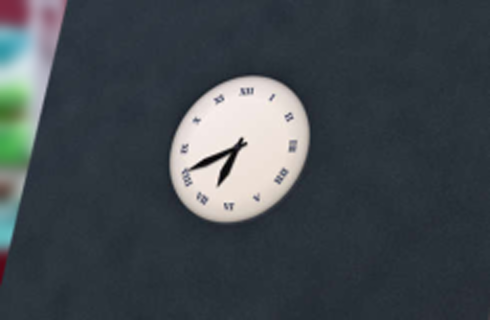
6:41
